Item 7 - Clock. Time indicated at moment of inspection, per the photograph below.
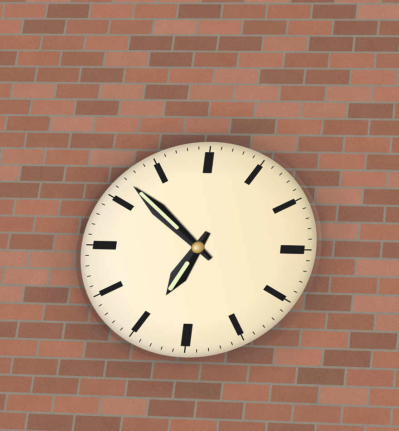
6:52
